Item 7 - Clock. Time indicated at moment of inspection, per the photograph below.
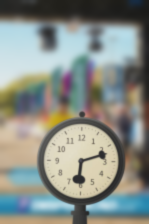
6:12
